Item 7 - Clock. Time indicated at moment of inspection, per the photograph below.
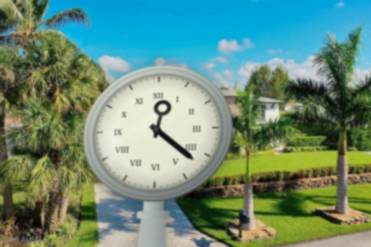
12:22
